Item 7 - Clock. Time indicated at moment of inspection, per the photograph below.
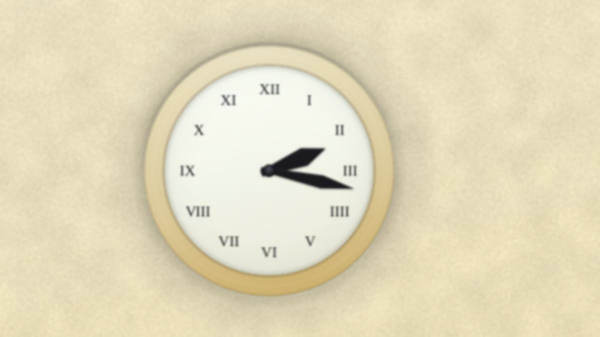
2:17
